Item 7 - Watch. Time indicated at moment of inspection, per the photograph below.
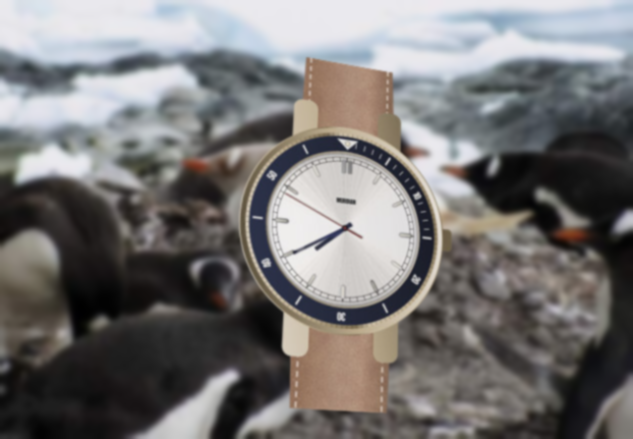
7:39:49
